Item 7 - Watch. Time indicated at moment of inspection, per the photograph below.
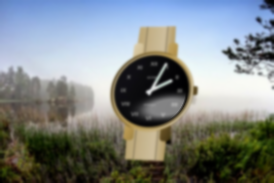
2:04
